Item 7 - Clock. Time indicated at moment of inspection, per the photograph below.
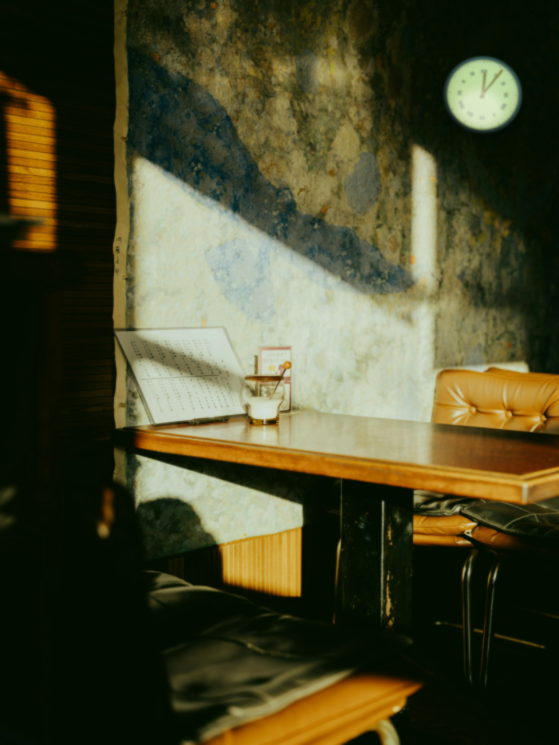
12:06
